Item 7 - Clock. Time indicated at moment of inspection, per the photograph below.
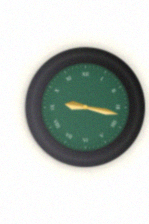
9:17
